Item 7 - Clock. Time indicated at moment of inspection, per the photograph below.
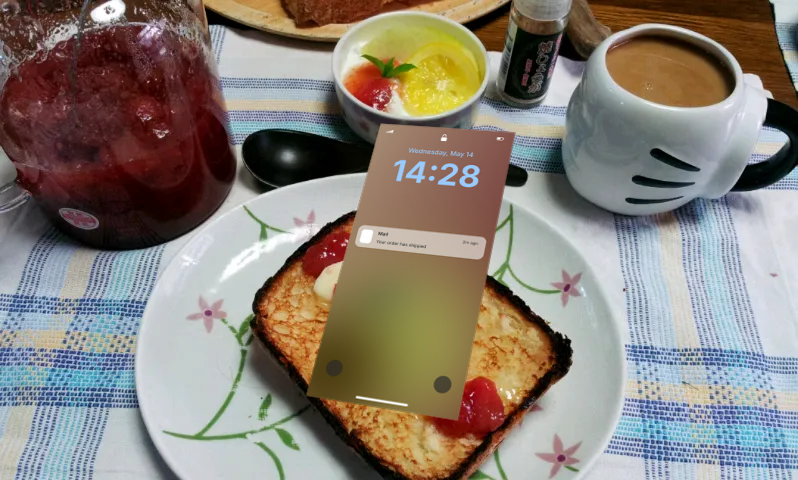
14:28
